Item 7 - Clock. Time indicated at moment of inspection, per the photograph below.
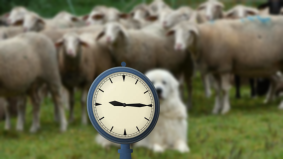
9:15
